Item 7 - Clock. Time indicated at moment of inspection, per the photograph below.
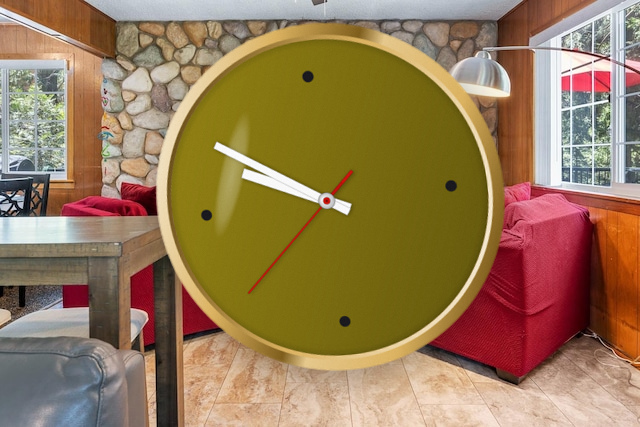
9:50:38
